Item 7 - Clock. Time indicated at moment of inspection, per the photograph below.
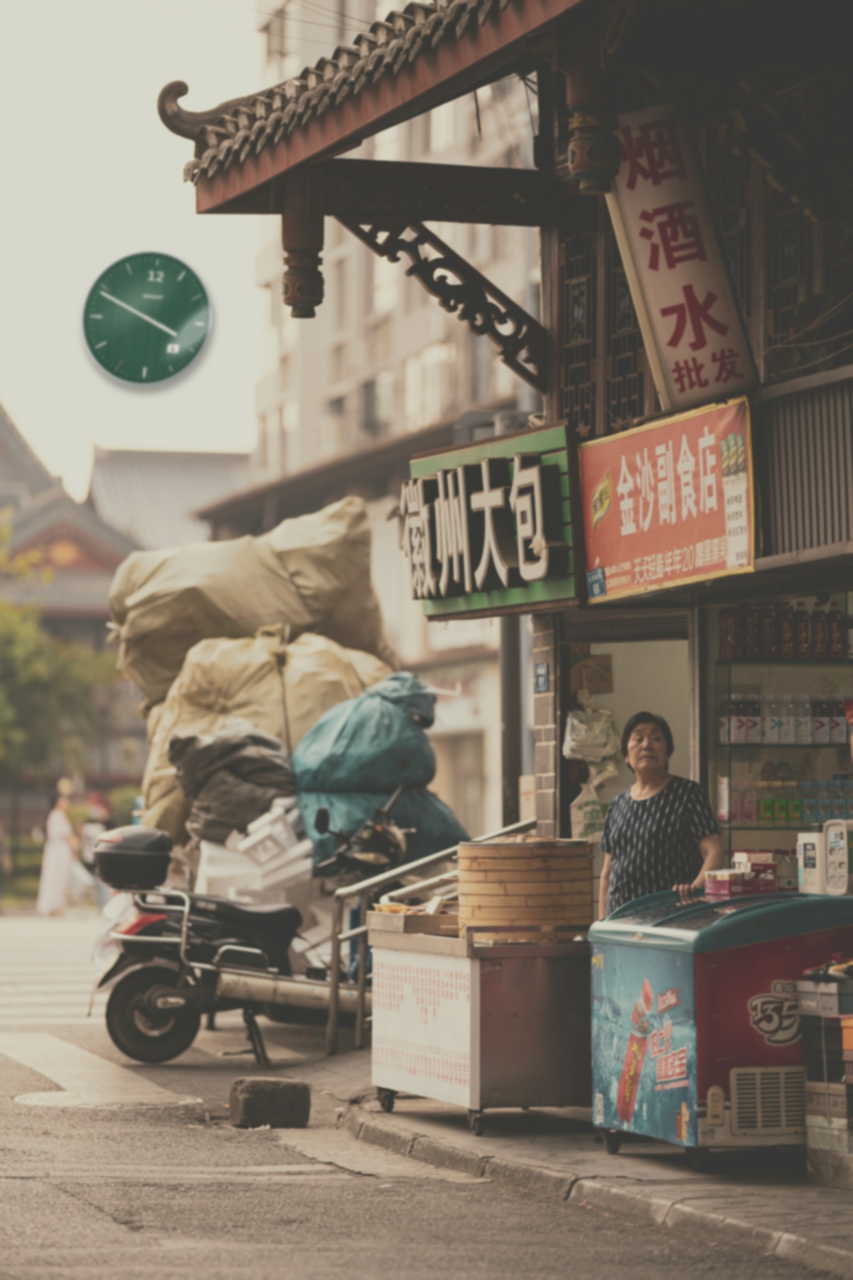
3:49
